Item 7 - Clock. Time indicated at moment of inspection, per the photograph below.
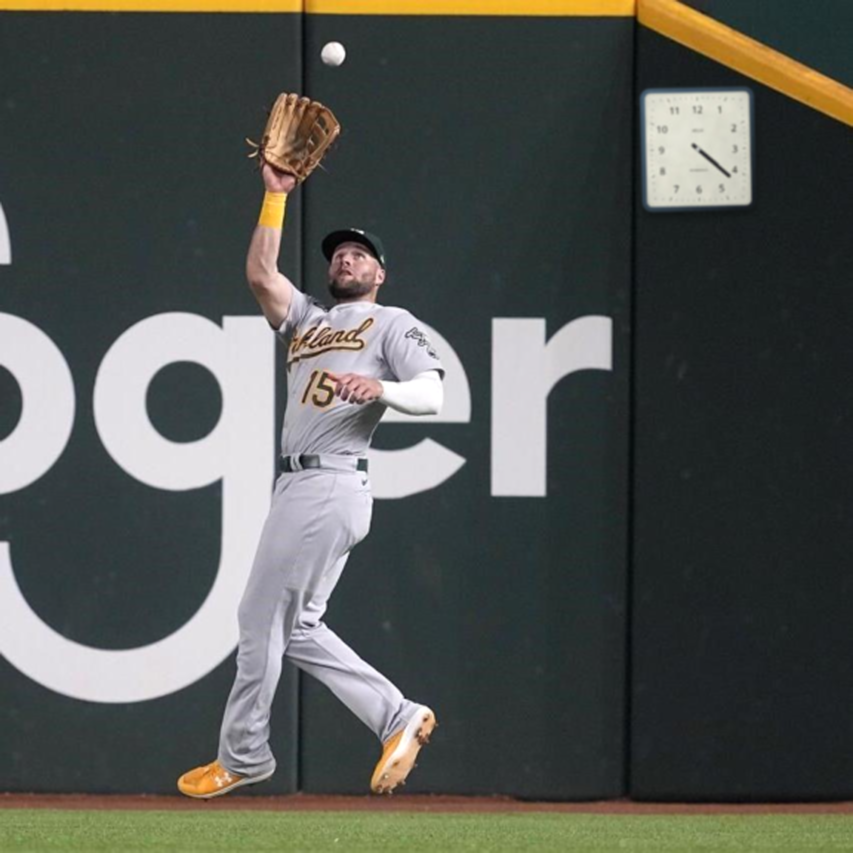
4:22
